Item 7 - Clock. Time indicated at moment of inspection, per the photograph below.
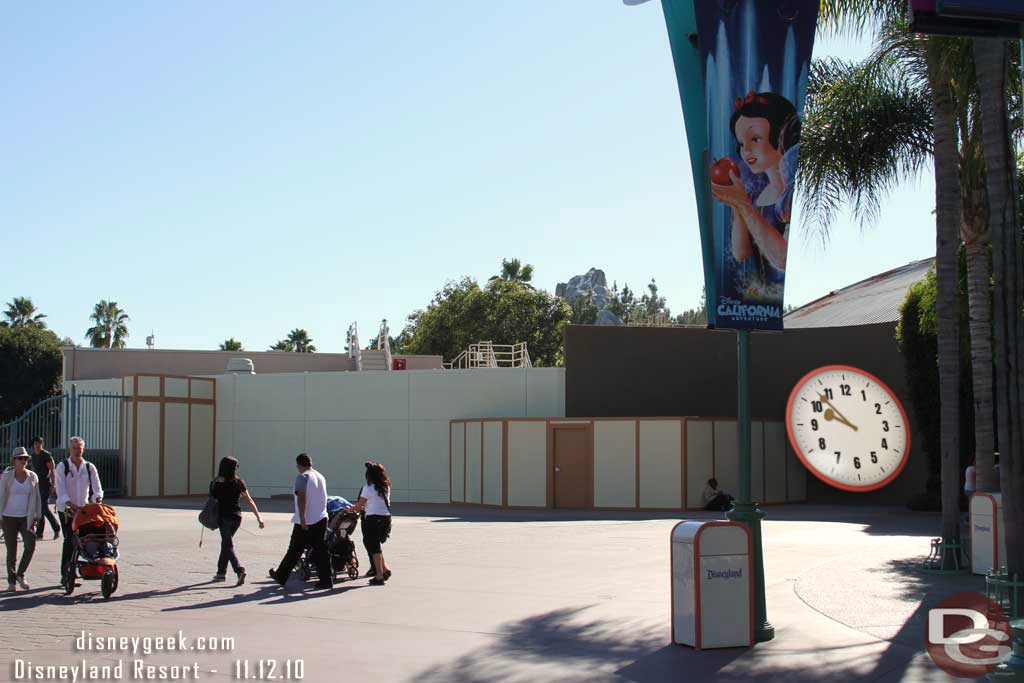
9:53
